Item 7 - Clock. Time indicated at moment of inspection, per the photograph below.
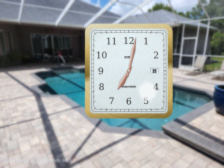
7:02
